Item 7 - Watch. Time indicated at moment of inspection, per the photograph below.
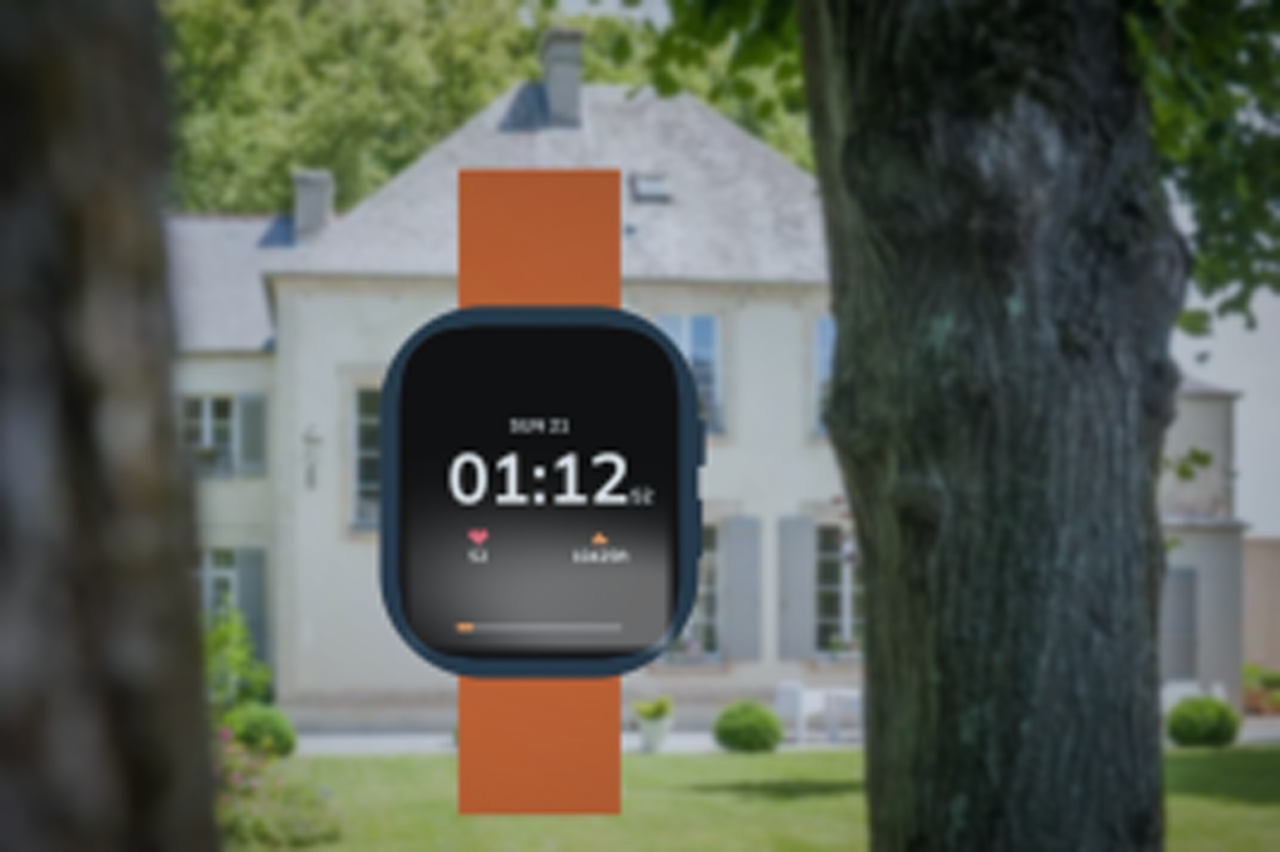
1:12
